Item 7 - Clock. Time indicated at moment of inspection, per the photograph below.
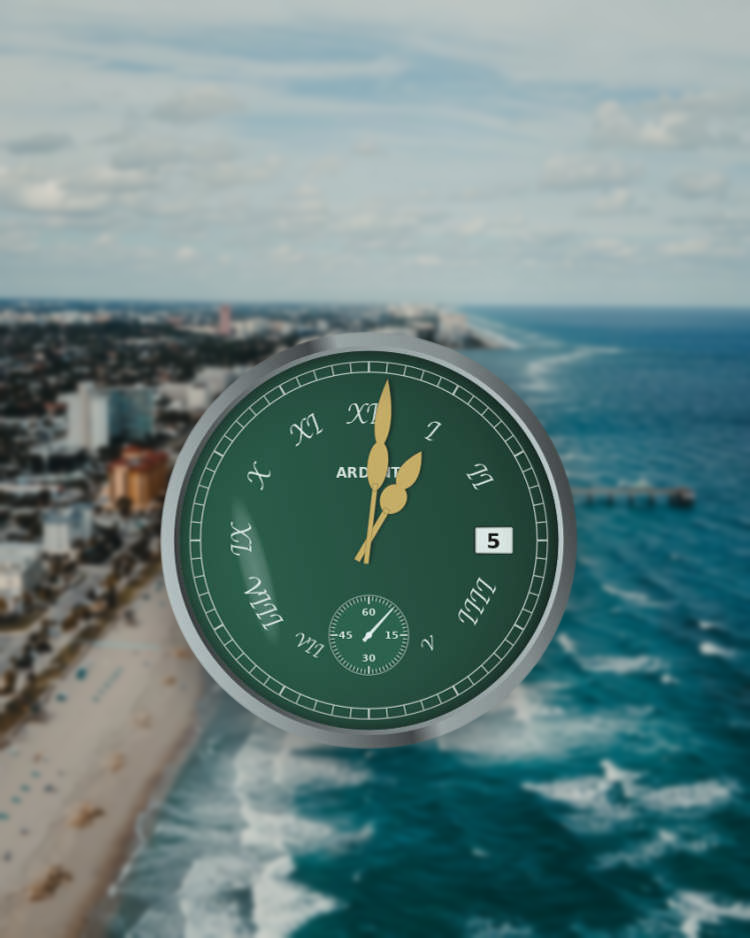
1:01:07
